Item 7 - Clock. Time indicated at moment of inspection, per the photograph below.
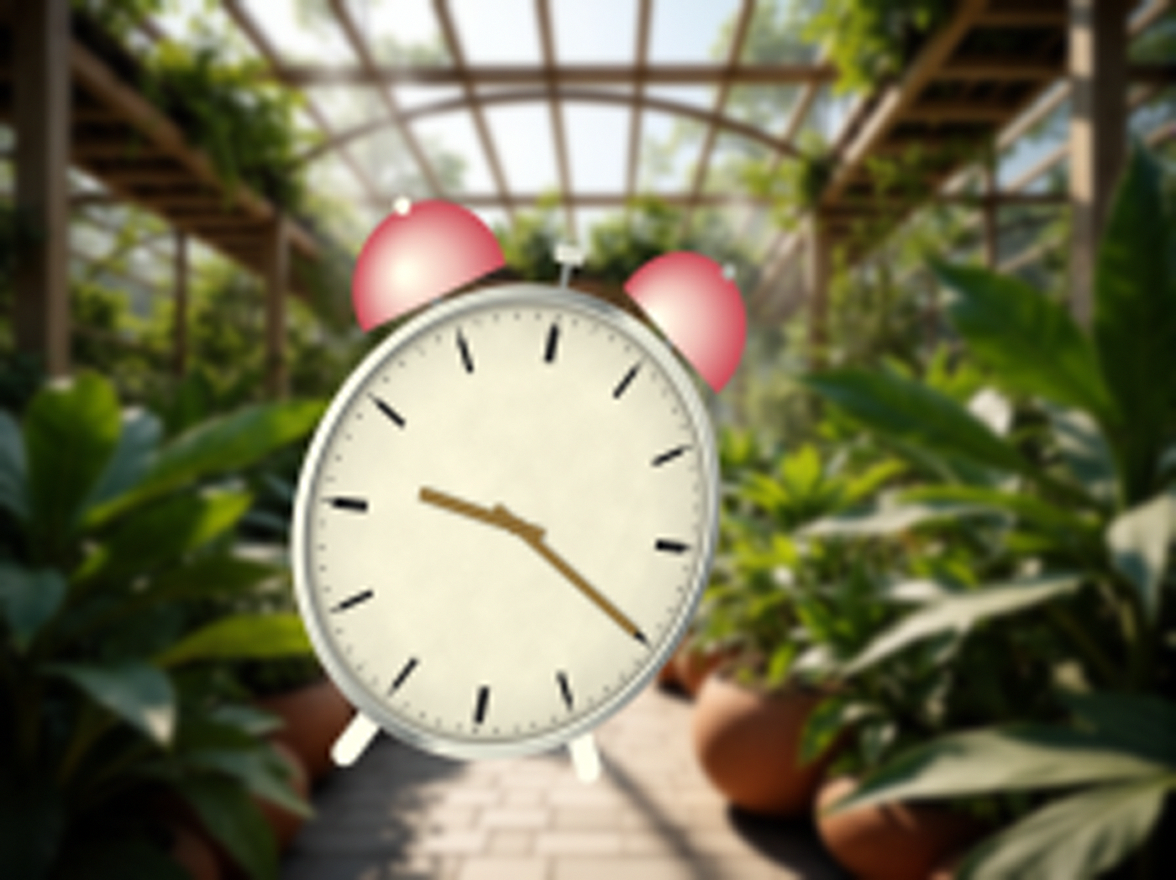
9:20
